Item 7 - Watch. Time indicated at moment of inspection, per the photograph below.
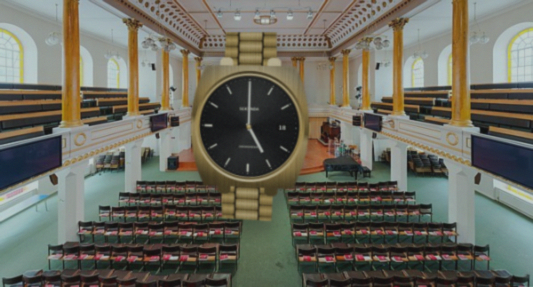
5:00
